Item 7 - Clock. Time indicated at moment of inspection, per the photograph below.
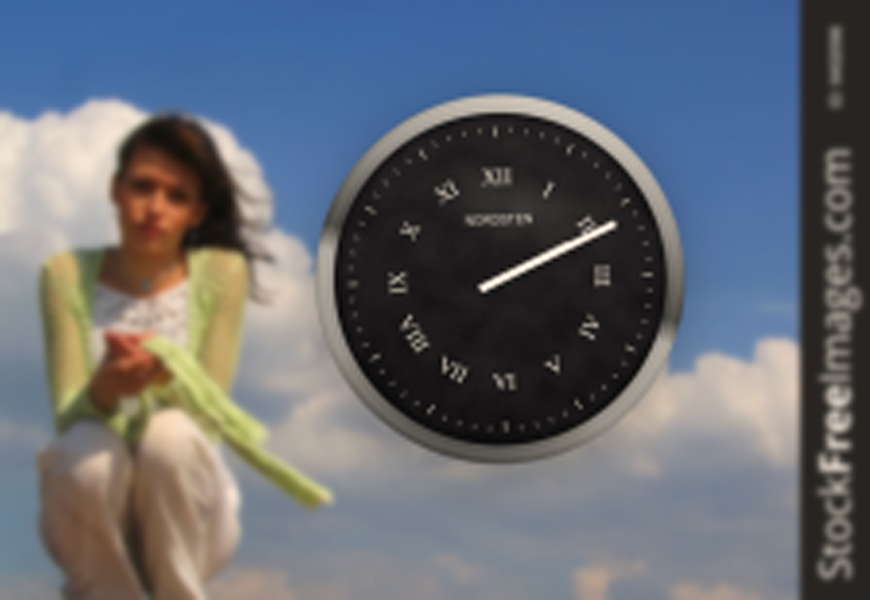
2:11
